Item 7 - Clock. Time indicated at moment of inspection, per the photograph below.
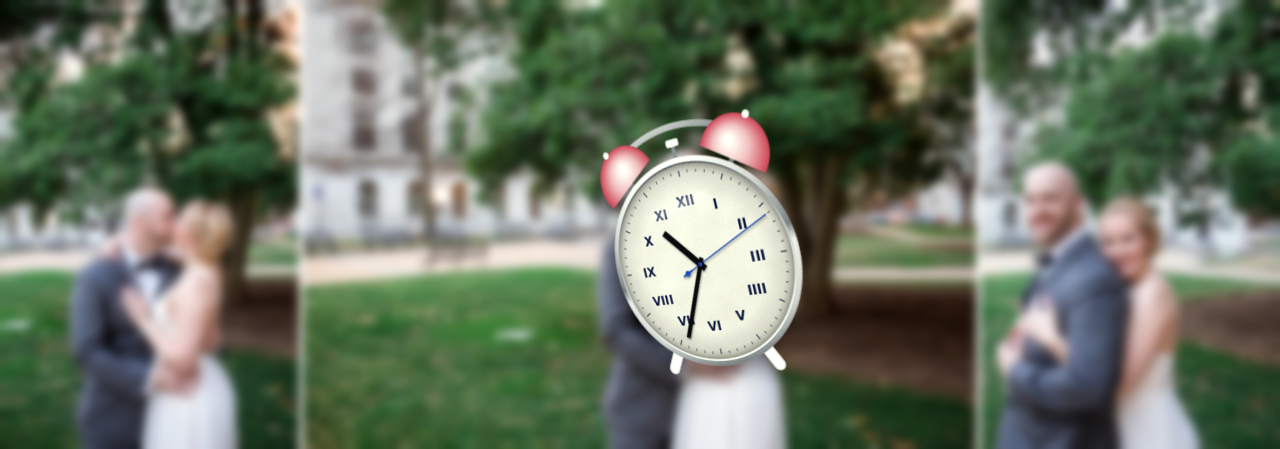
10:34:11
